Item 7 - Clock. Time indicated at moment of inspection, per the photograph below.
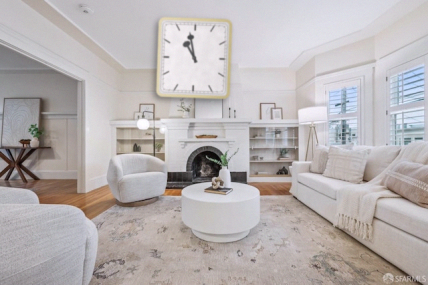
10:58
